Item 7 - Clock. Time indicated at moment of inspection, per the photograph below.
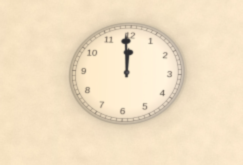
11:59
